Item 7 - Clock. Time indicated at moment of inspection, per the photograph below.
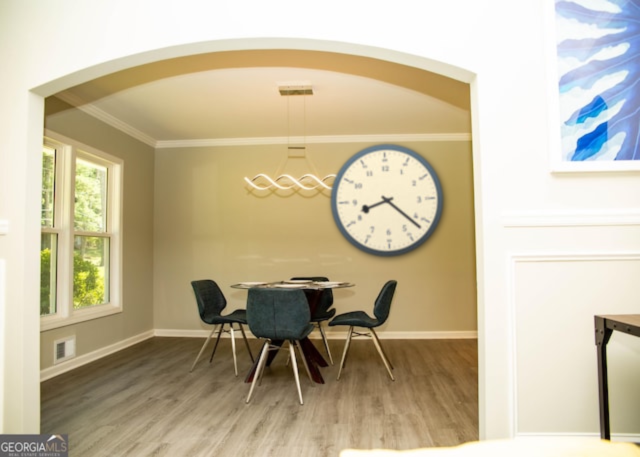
8:22
